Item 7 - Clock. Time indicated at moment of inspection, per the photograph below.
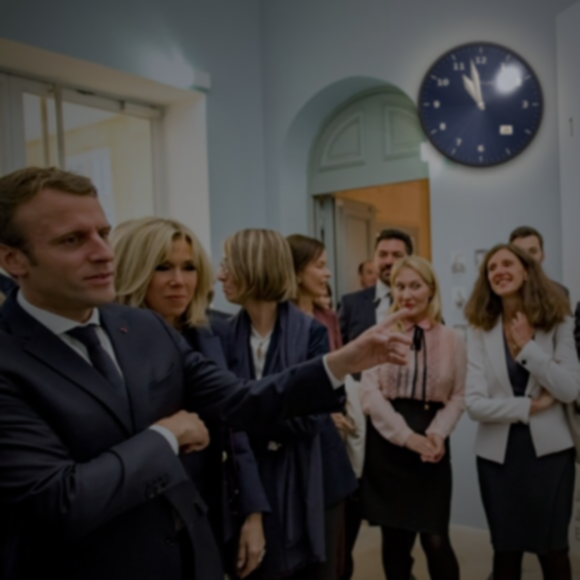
10:58
